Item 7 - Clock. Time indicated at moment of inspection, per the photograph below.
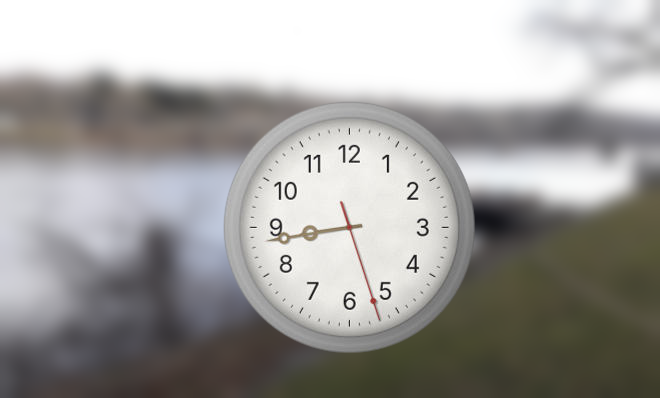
8:43:27
